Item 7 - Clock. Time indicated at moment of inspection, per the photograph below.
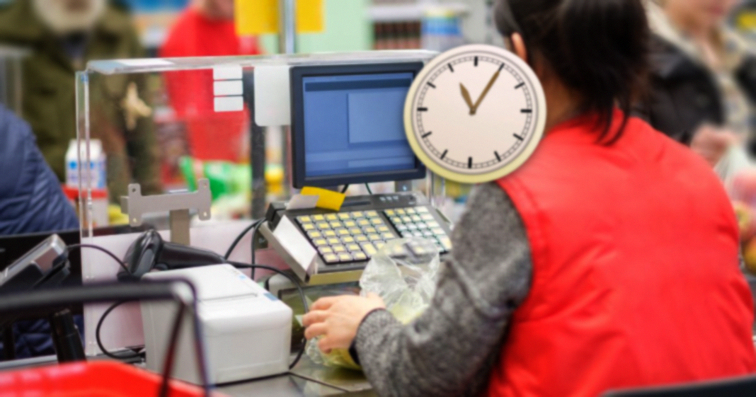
11:05
